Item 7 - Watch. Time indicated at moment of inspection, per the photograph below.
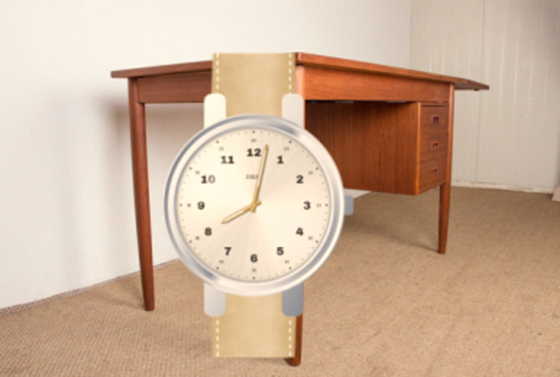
8:02
